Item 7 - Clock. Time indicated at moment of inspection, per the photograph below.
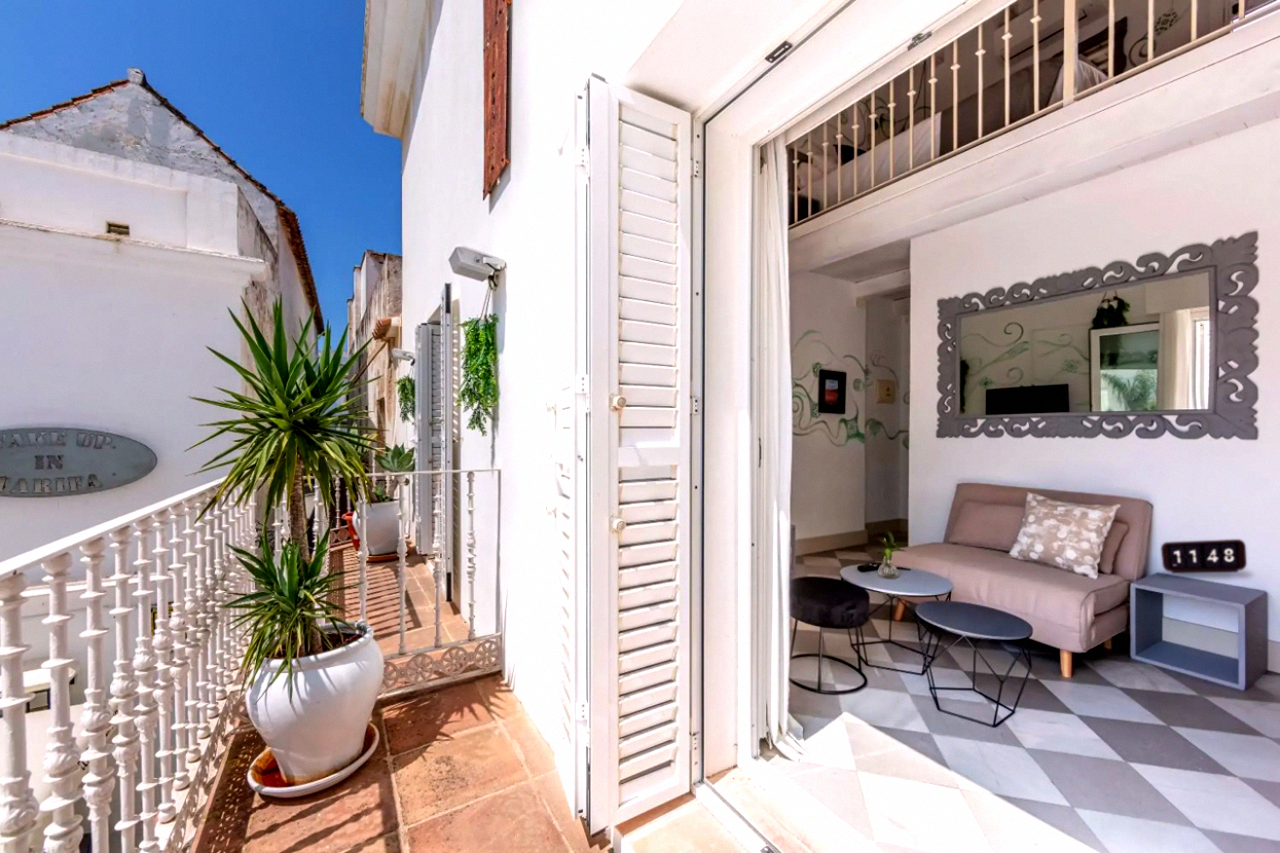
11:48
